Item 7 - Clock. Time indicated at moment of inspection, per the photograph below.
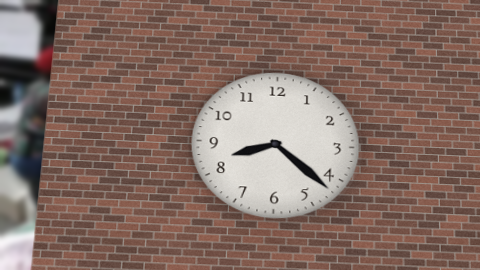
8:22
